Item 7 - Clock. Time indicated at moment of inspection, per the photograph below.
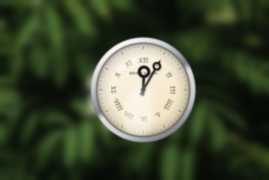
12:05
